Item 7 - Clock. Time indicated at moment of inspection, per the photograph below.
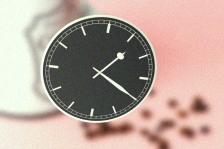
1:20
